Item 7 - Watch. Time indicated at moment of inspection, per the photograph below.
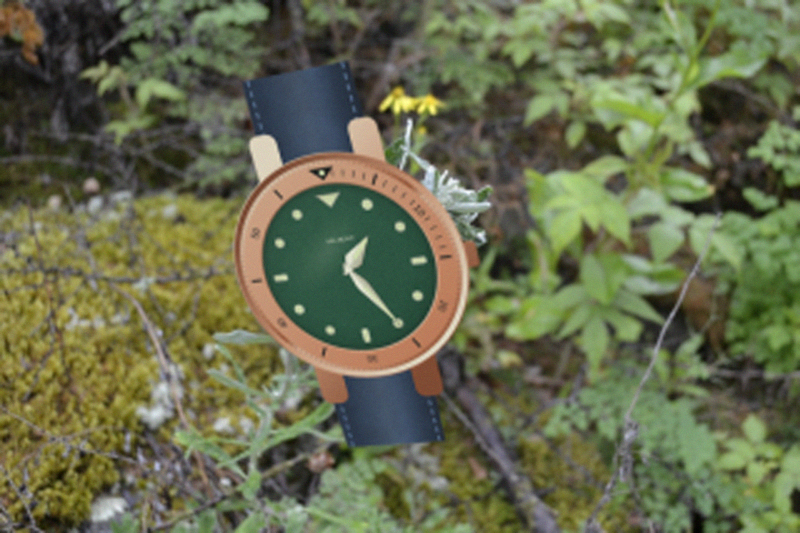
1:25
